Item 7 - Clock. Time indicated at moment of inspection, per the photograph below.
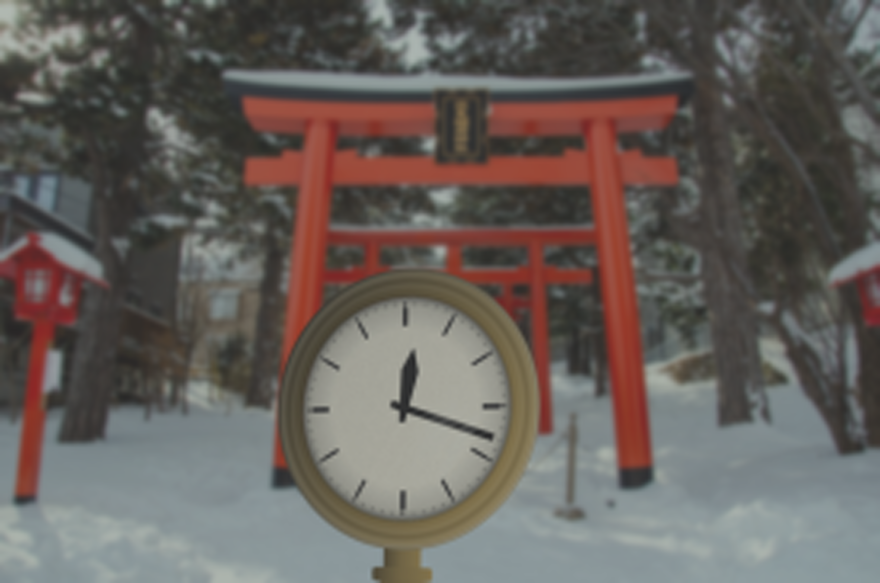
12:18
